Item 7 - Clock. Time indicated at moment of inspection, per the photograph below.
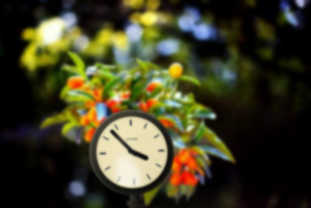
3:53
